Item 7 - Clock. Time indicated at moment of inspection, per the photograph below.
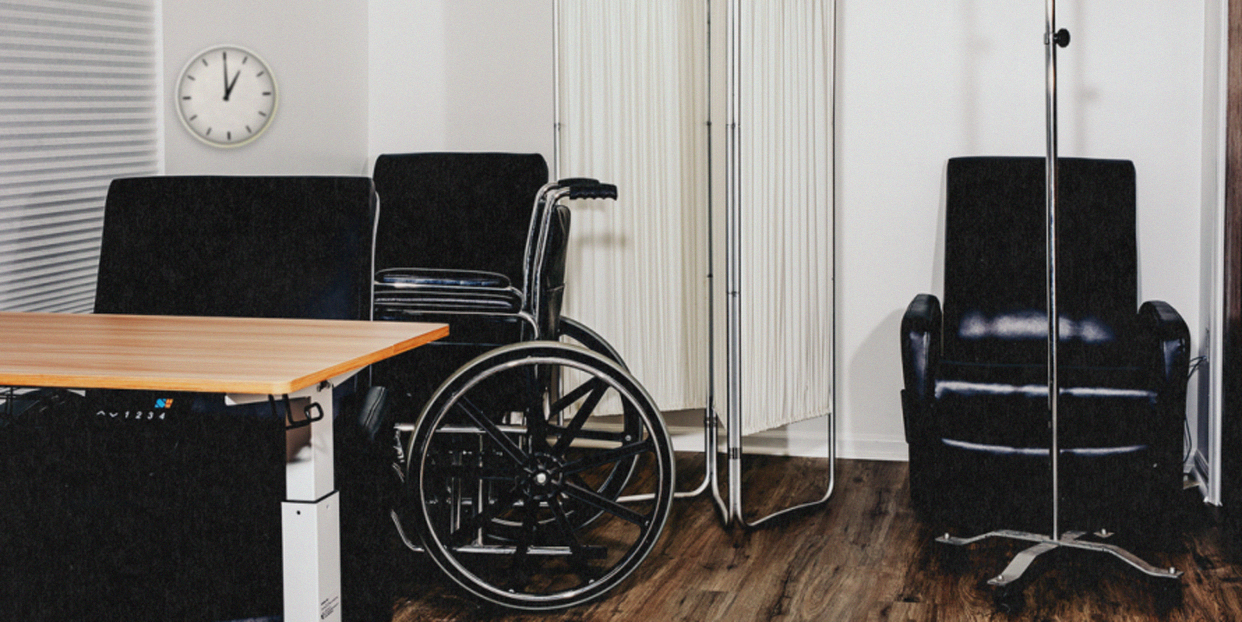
1:00
